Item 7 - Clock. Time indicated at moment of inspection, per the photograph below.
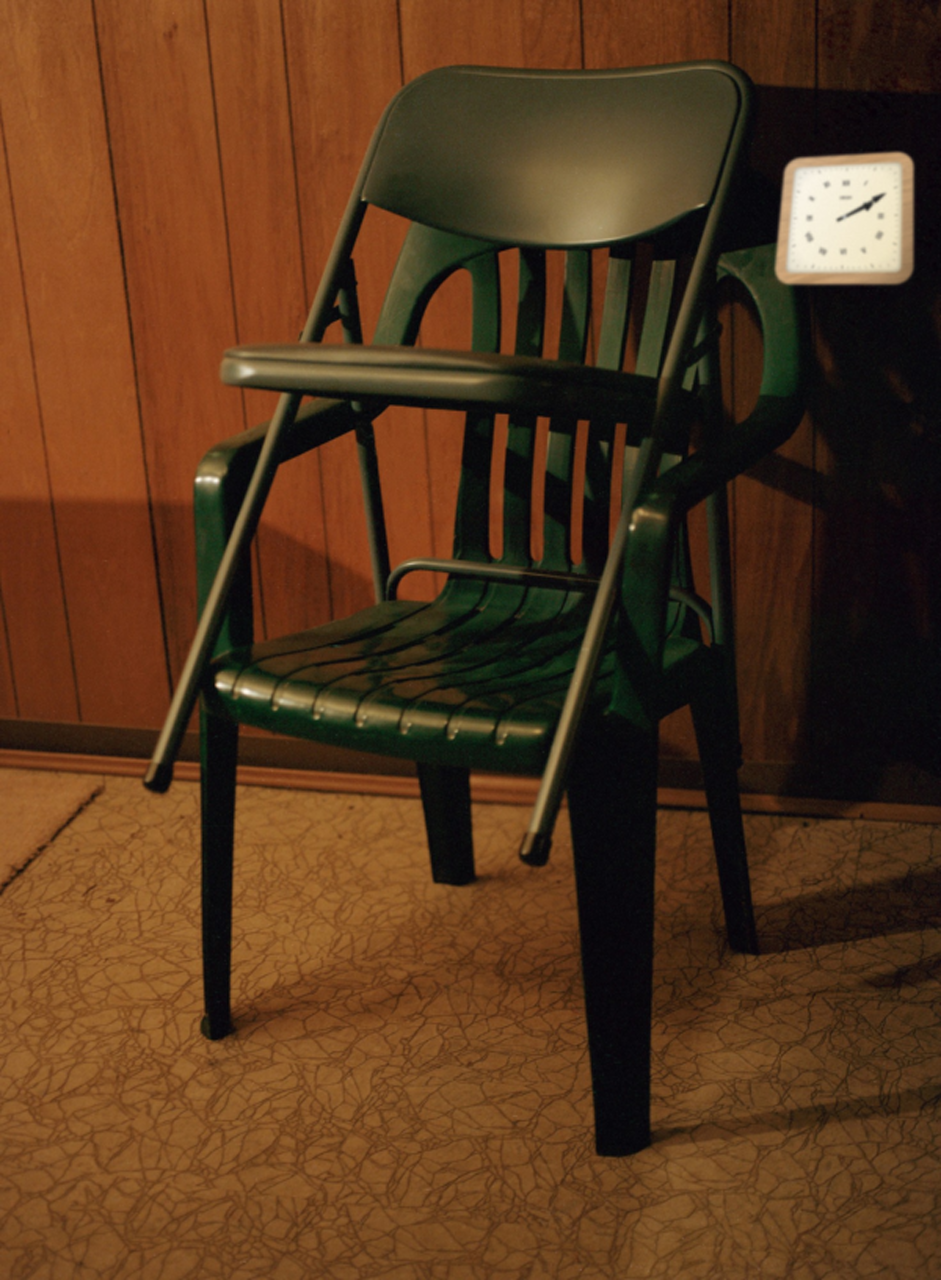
2:10
